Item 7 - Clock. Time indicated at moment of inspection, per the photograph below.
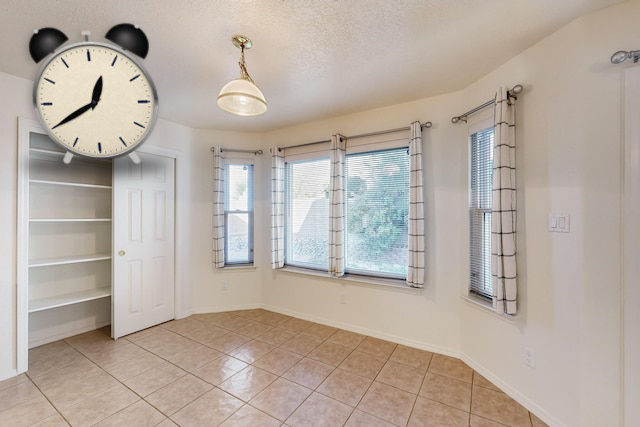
12:40
